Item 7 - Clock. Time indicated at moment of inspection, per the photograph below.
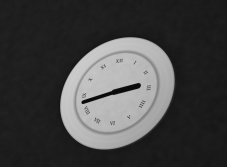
2:43
